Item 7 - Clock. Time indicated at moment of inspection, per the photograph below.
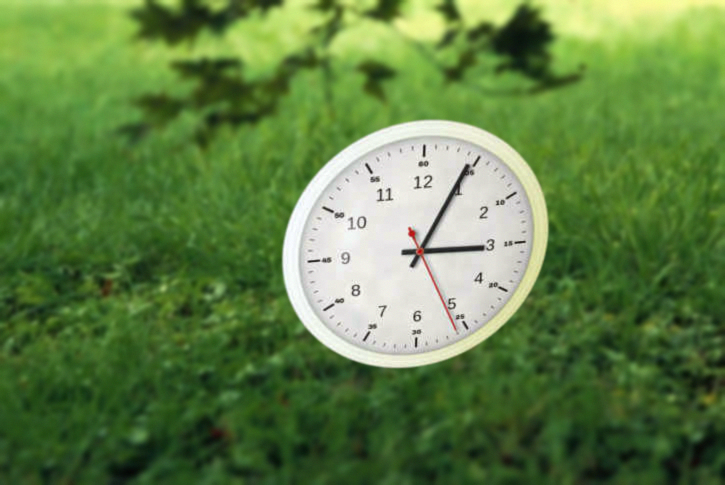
3:04:26
